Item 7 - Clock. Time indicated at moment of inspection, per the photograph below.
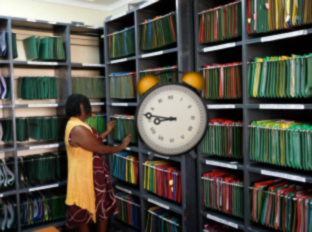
8:47
